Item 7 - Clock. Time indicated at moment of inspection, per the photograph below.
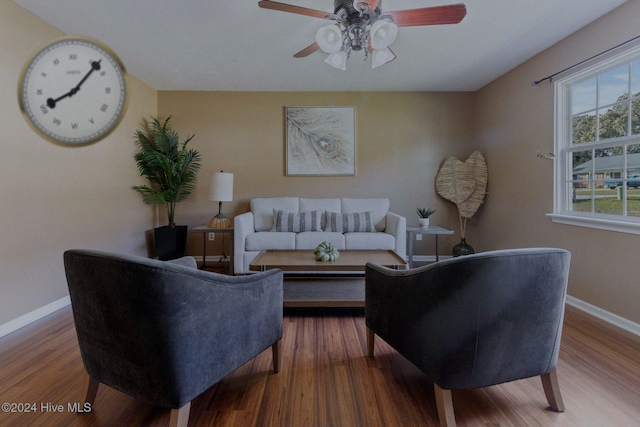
8:07
